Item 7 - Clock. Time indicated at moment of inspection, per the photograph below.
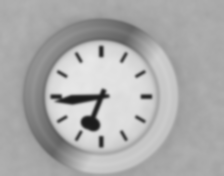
6:44
